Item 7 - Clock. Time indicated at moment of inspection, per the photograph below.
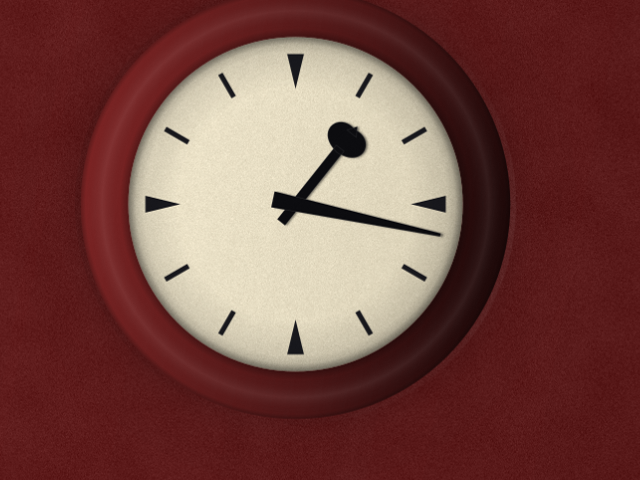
1:17
